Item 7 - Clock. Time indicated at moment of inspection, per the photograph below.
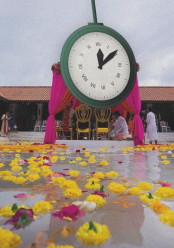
12:09
